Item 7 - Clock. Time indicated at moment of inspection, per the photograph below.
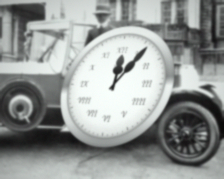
12:06
